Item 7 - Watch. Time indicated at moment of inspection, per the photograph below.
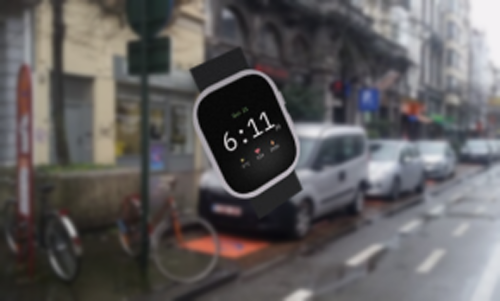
6:11
